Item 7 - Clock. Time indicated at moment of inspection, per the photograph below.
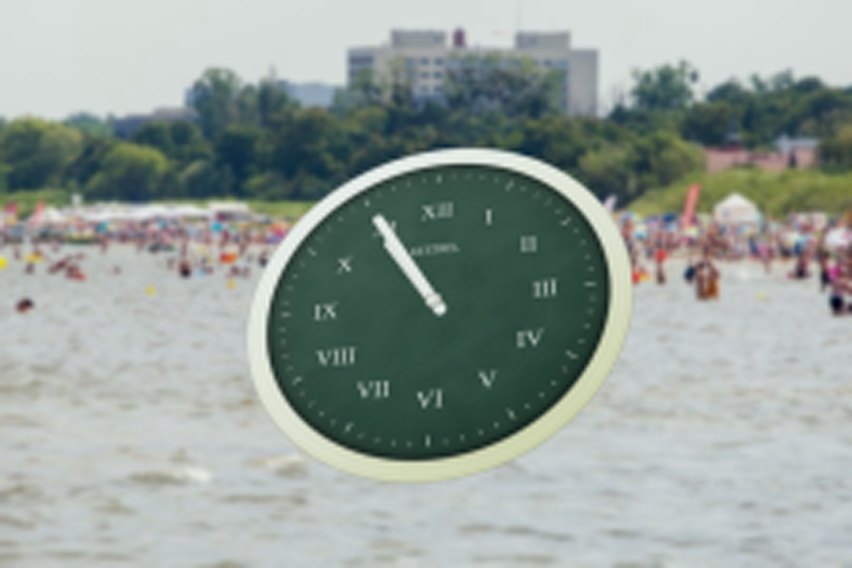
10:55
